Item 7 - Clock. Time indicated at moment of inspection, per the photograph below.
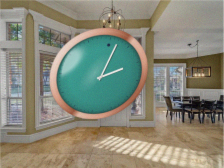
2:02
